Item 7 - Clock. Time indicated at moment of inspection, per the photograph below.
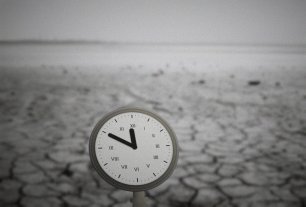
11:50
